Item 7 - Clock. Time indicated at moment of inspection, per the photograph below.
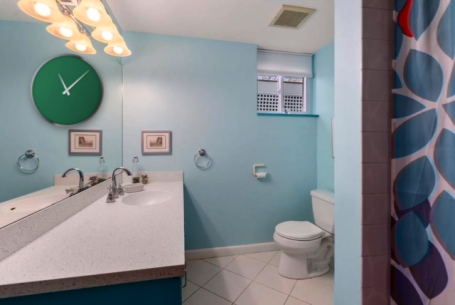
11:08
